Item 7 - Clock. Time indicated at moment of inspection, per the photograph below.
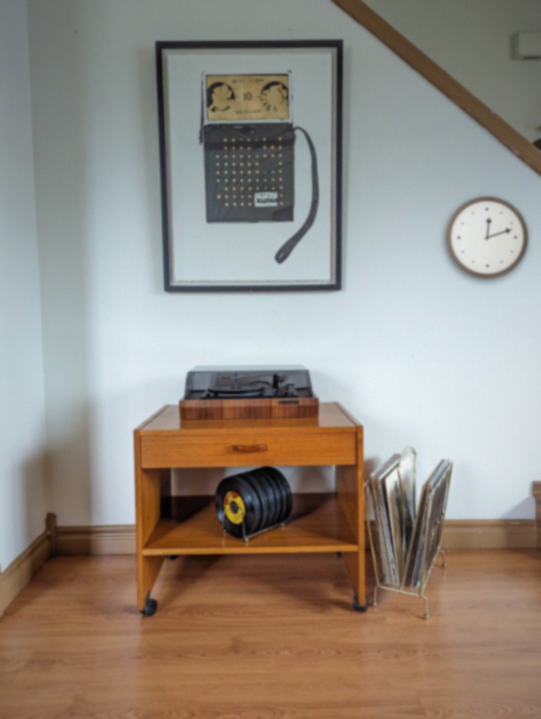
12:12
